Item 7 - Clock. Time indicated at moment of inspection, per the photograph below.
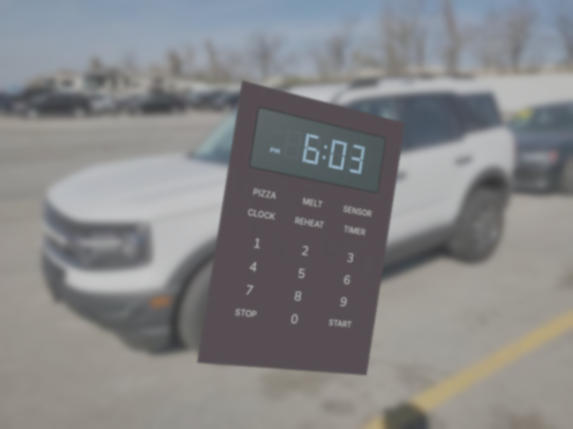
6:03
